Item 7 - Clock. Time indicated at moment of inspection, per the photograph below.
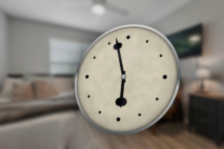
5:57
